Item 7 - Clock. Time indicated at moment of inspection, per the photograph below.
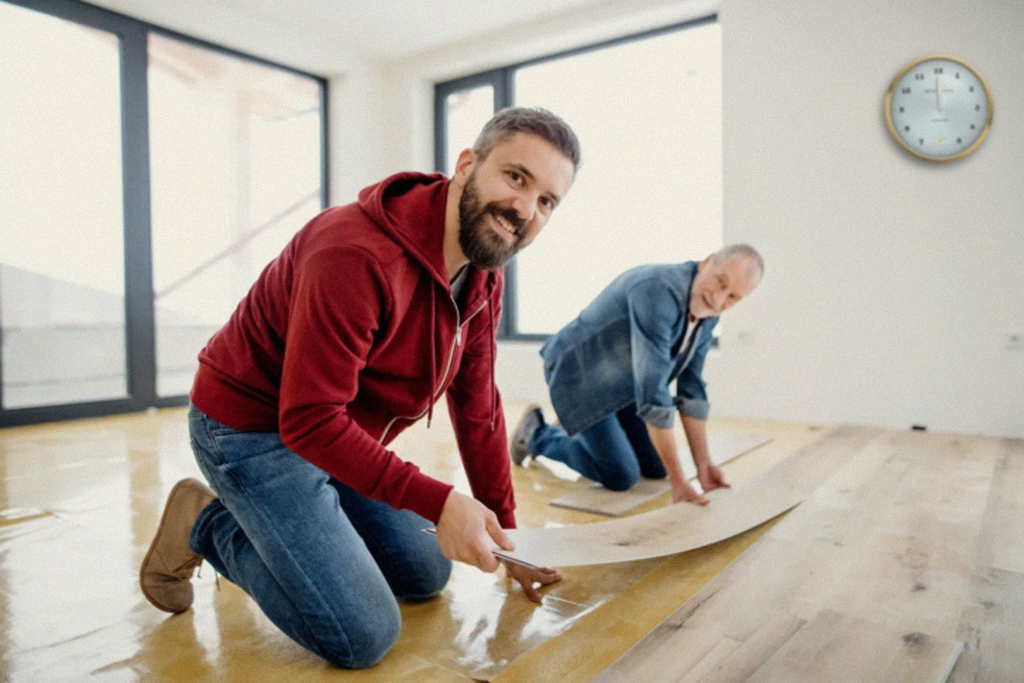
12:00
